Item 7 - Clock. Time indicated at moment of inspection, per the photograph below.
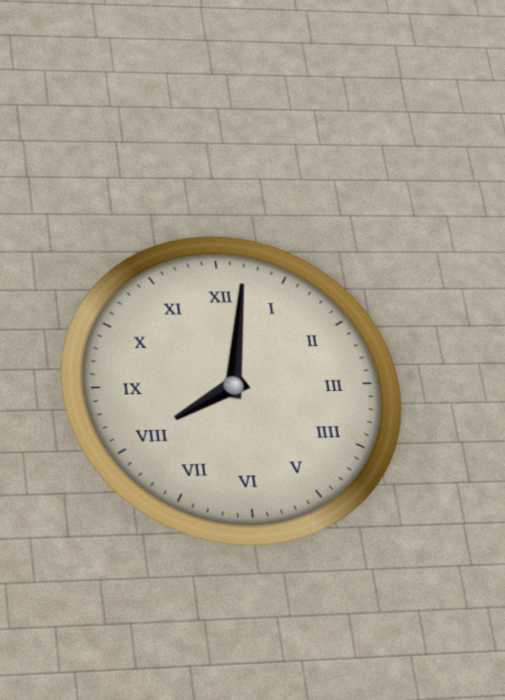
8:02
